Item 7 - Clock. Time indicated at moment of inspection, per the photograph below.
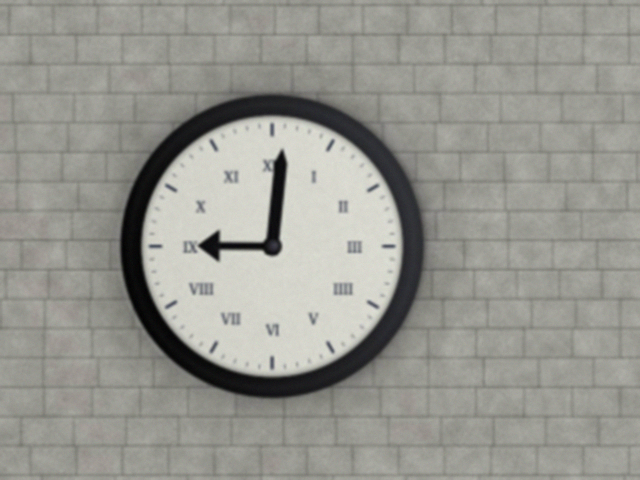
9:01
